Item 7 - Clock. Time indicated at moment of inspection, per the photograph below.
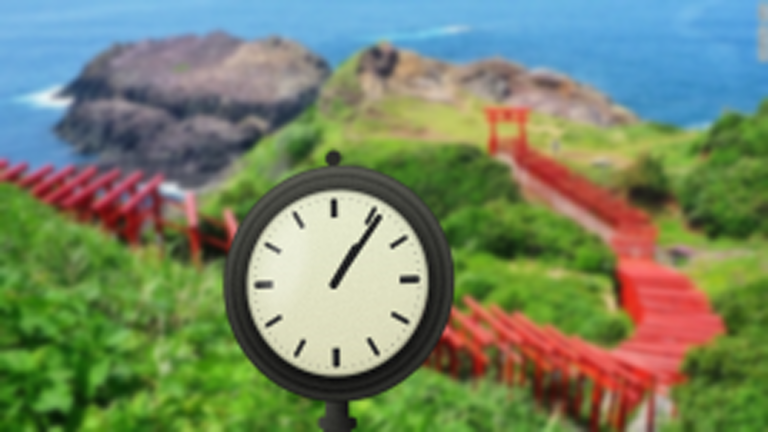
1:06
